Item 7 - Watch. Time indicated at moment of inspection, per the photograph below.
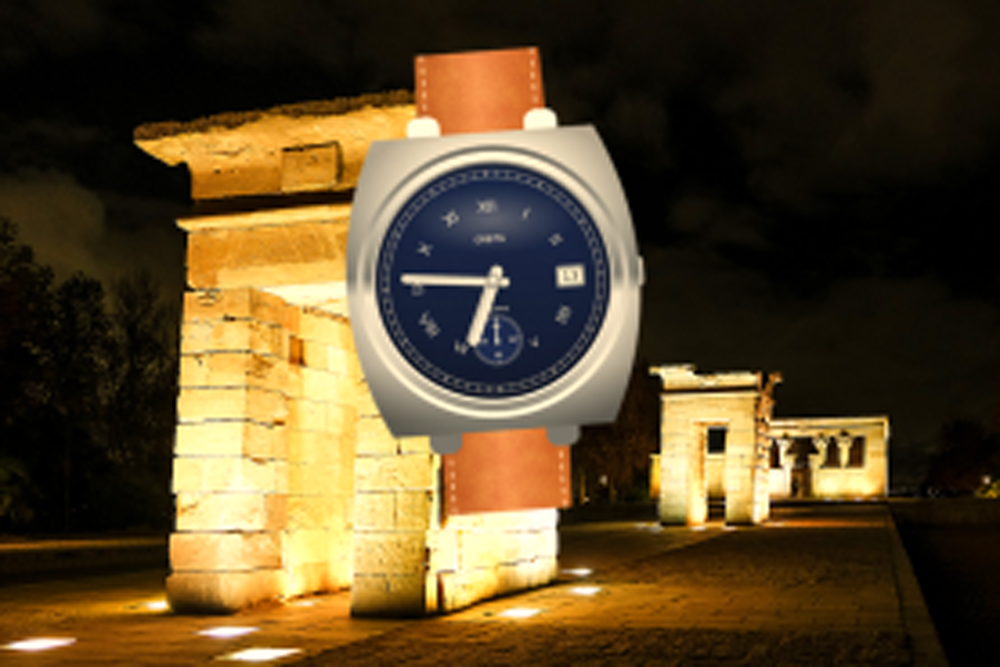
6:46
